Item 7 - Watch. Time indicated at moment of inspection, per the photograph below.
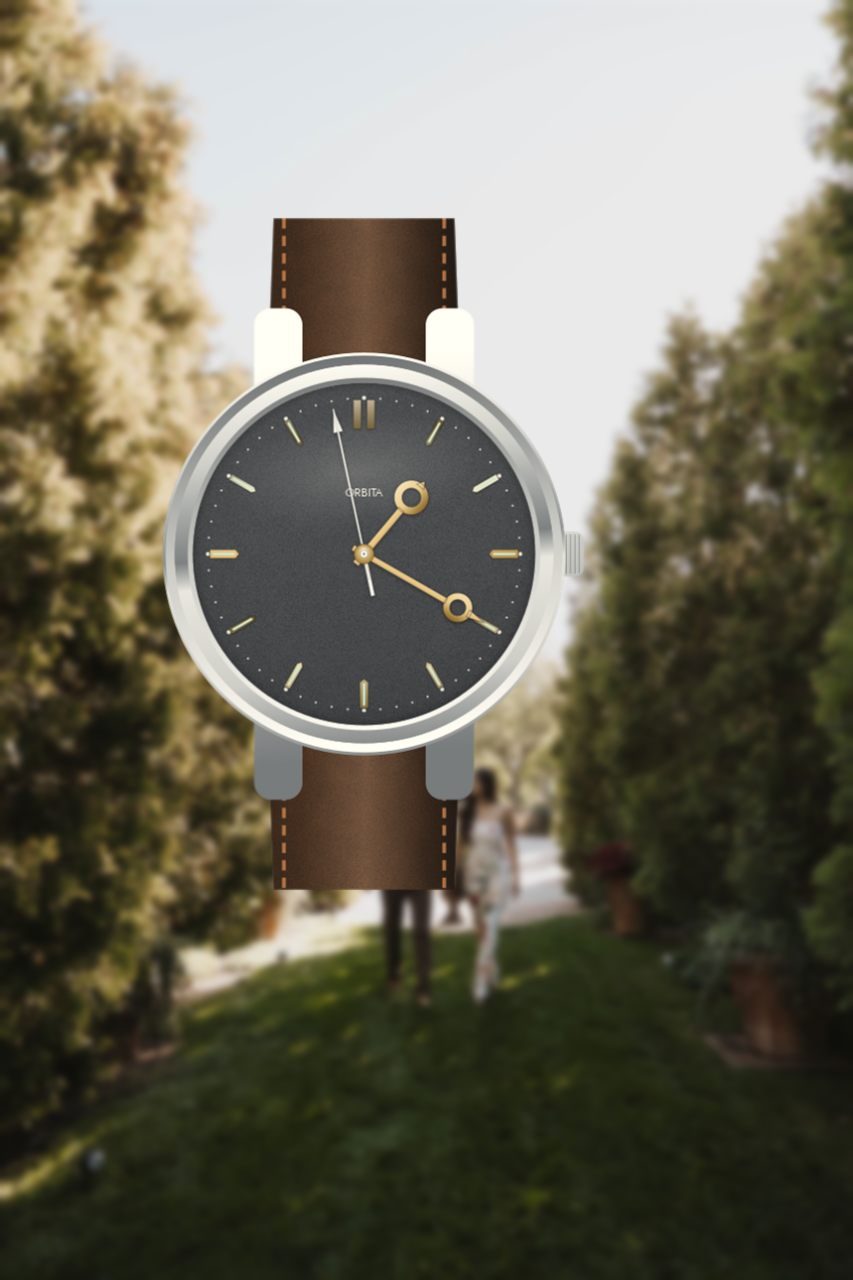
1:19:58
